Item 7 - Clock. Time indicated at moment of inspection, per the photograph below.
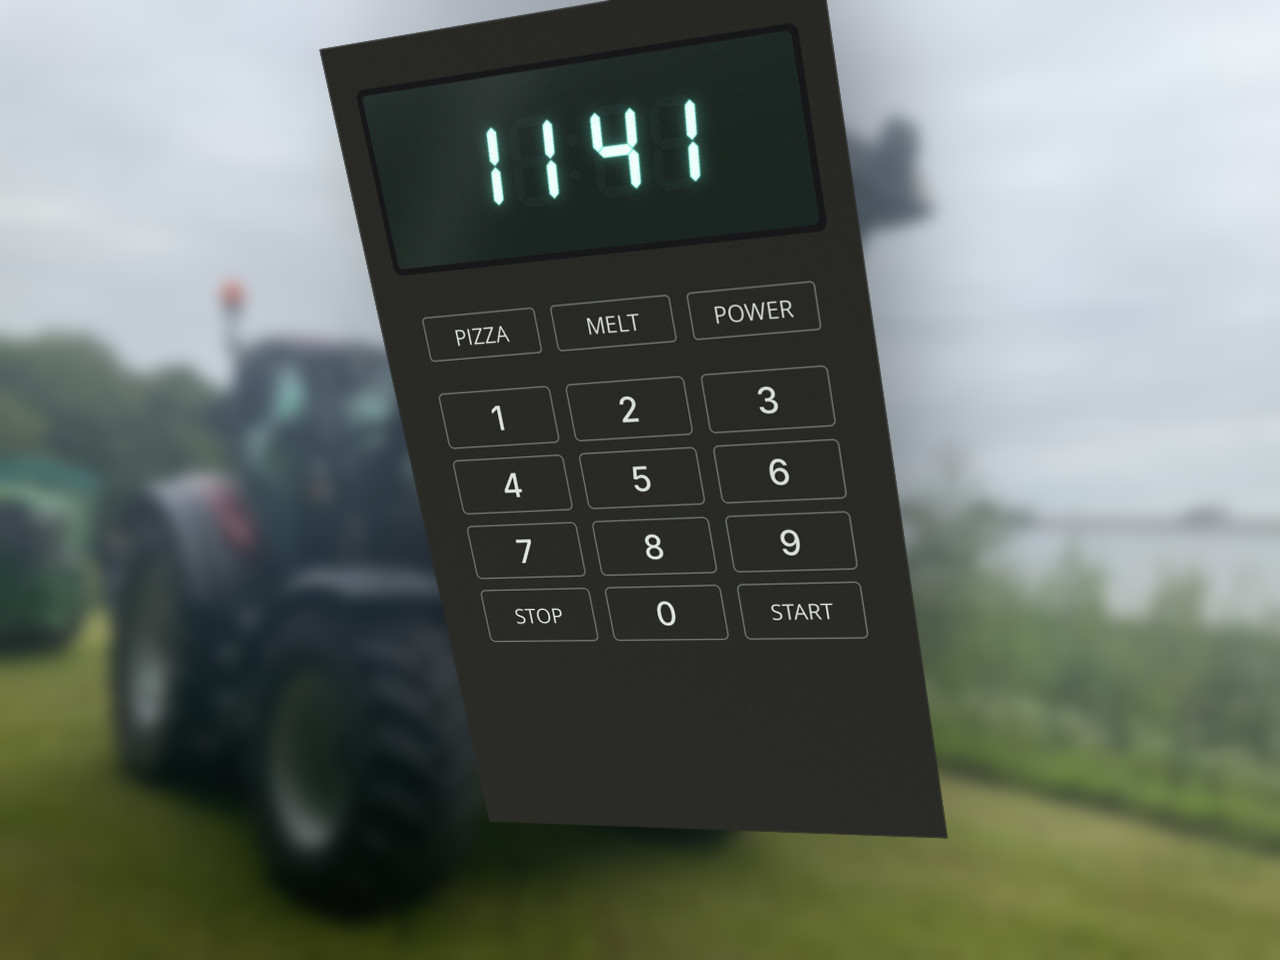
11:41
